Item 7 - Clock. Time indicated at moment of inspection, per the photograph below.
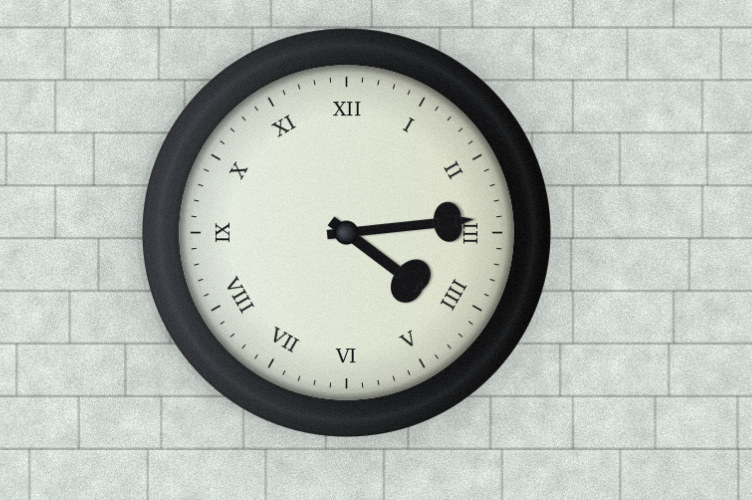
4:14
